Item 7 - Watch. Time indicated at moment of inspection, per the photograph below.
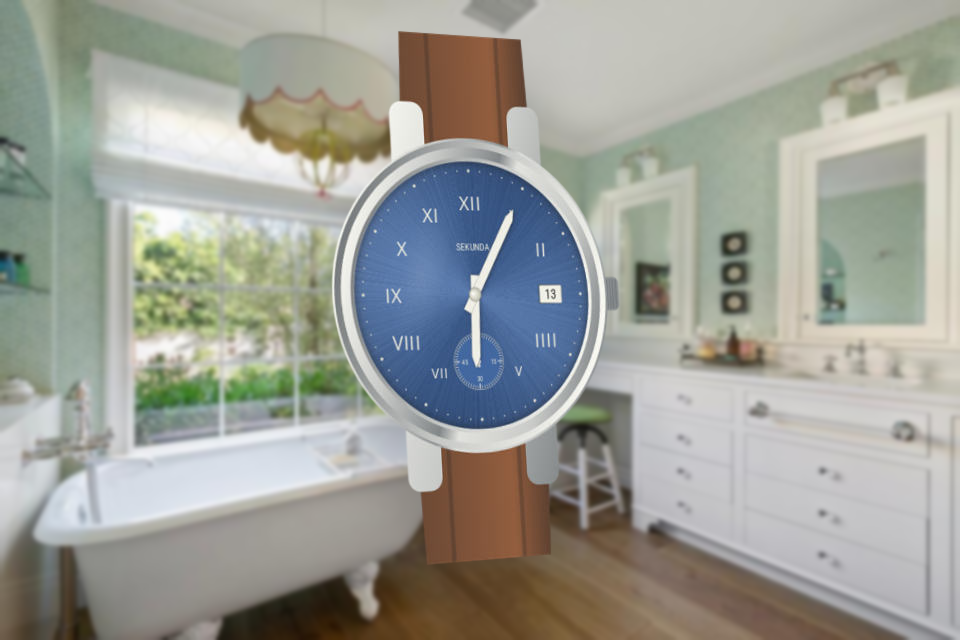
6:05
